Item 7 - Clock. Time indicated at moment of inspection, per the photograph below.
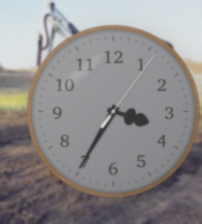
3:35:06
